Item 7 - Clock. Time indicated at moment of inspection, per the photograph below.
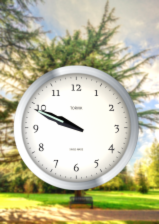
9:49
